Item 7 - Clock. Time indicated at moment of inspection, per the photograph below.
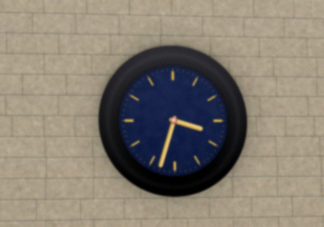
3:33
